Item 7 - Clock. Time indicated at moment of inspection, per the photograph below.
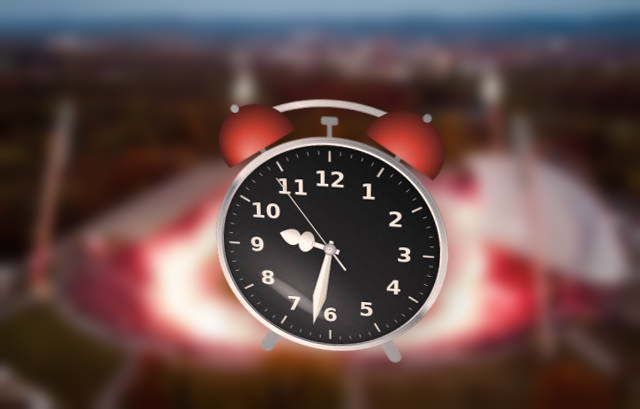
9:31:54
